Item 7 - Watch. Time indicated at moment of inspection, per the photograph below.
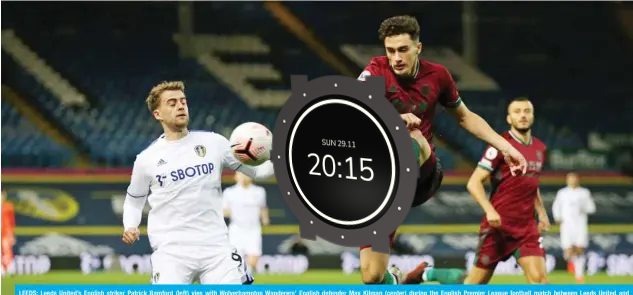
20:15
